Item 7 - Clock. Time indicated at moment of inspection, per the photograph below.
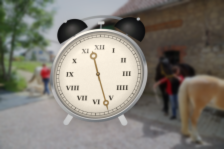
11:27
